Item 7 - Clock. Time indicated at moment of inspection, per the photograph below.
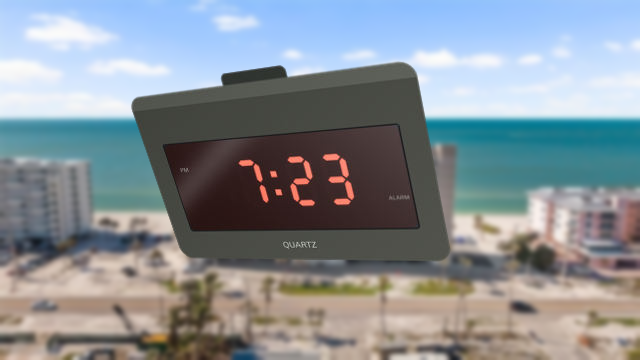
7:23
